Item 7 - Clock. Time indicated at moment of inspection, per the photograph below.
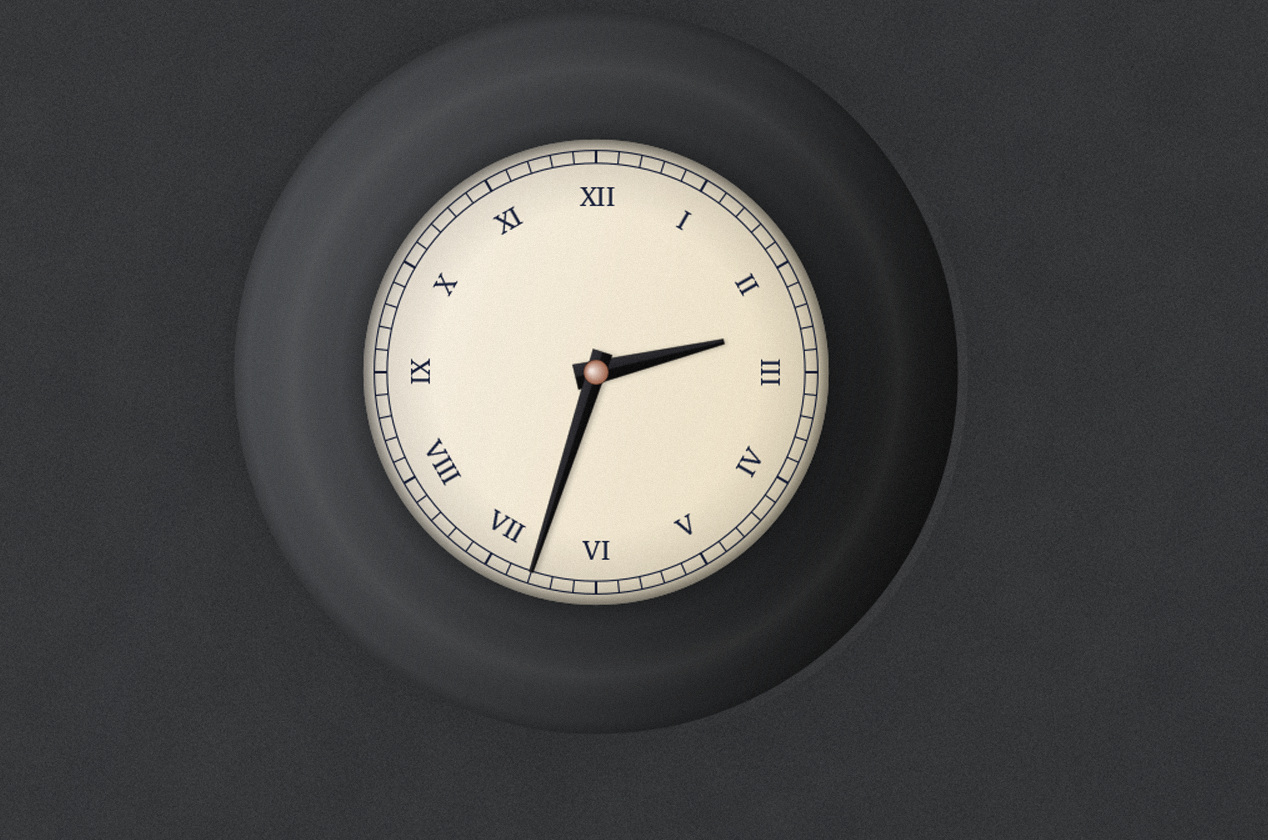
2:33
